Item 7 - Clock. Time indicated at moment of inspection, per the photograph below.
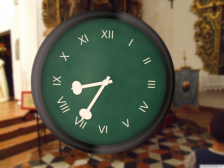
8:35
